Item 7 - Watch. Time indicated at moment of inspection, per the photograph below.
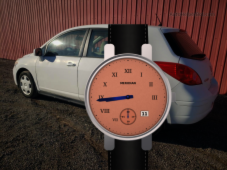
8:44
